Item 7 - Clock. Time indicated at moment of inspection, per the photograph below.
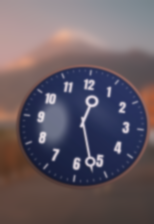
12:27
